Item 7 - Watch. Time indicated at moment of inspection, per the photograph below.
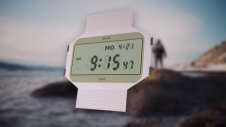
9:15:47
